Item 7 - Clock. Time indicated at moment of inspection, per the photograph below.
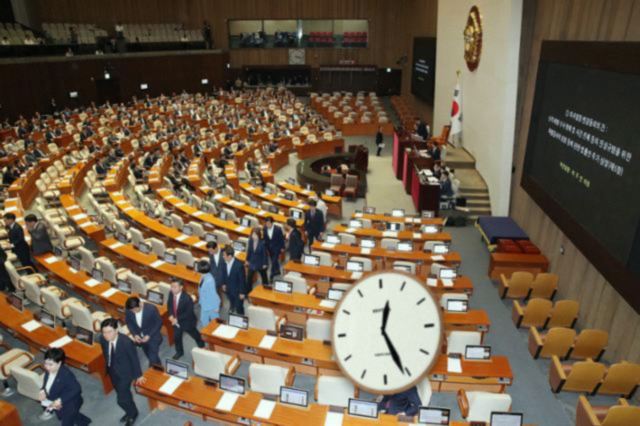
12:26
